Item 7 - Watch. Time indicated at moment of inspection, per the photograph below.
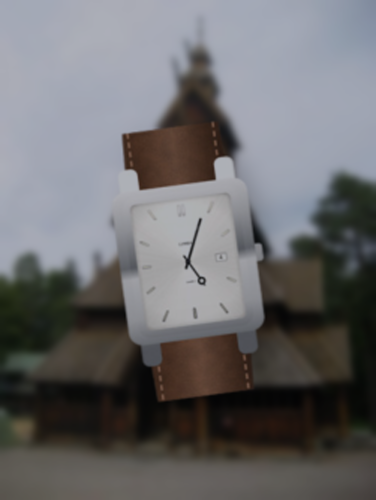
5:04
